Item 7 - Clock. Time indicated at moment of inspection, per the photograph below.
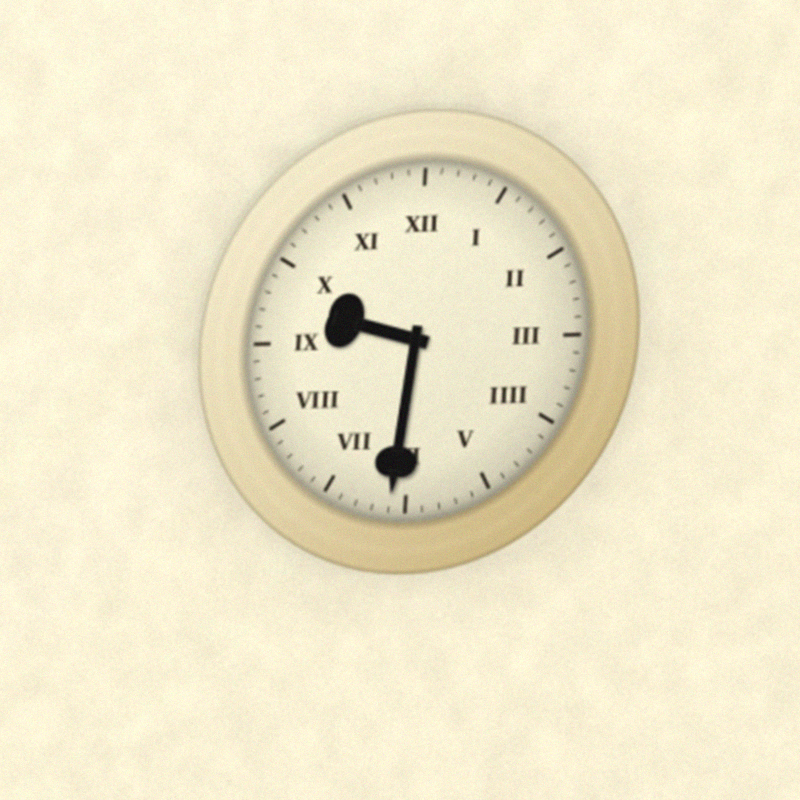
9:31
